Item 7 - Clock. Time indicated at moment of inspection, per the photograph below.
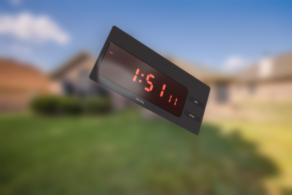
1:51:11
